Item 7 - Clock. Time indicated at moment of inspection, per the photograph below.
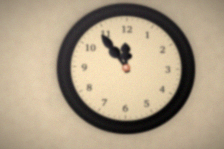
11:54
